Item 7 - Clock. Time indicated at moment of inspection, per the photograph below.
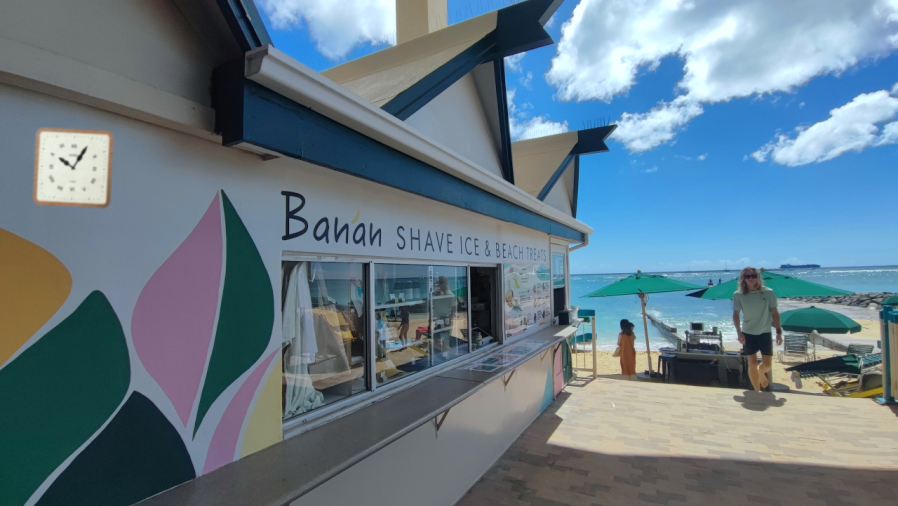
10:05
